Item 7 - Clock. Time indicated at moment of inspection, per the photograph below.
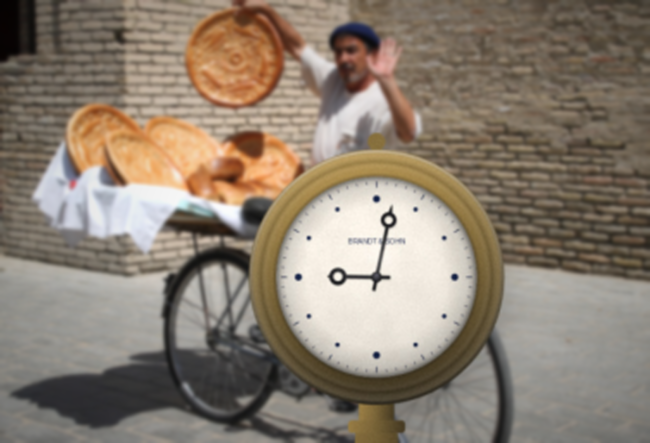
9:02
